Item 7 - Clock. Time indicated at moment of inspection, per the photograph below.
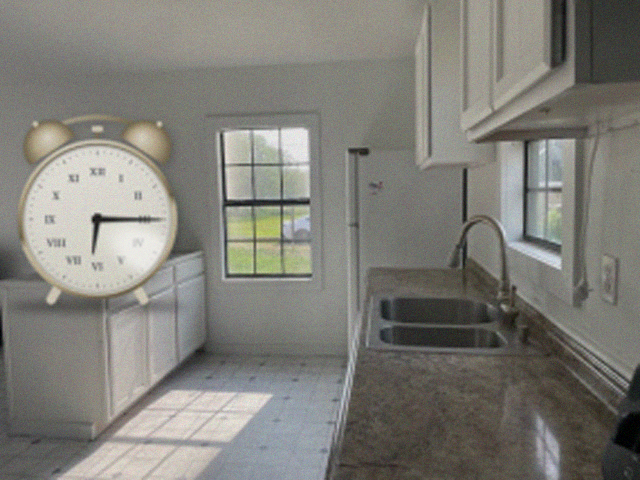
6:15
